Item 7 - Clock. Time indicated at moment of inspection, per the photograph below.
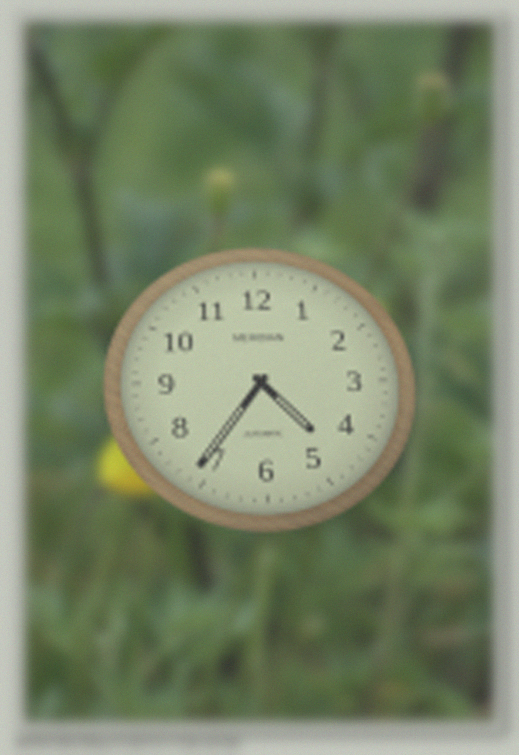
4:36
